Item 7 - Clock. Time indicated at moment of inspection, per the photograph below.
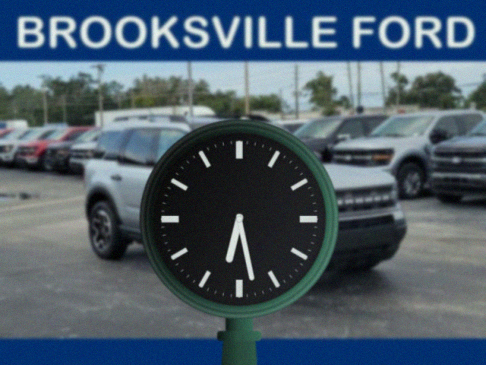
6:28
